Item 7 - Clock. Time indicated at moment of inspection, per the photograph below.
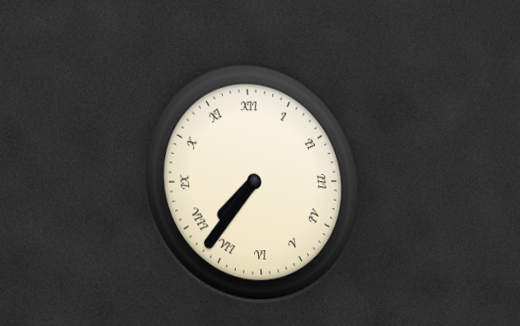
7:37
